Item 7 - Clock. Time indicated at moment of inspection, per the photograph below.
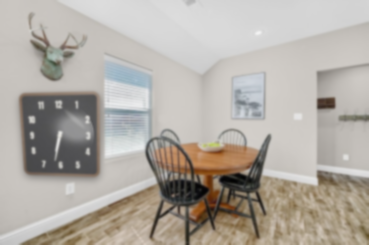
6:32
